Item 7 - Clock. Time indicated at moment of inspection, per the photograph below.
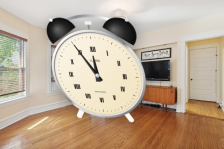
11:55
